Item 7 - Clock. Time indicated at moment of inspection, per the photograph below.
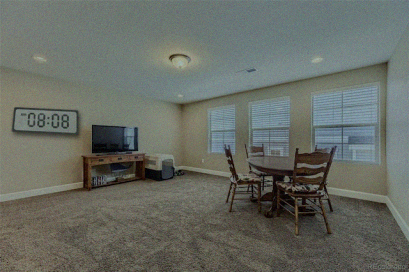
8:08
